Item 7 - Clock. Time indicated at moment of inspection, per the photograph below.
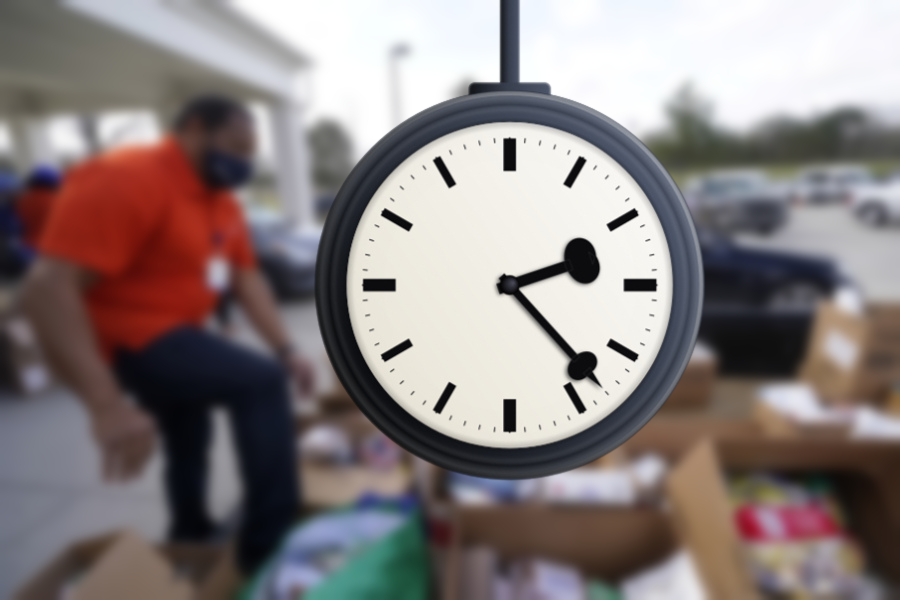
2:23
